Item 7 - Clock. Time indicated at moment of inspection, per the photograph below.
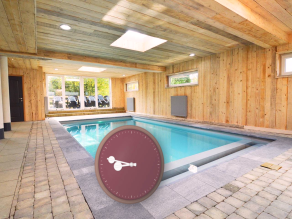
8:47
